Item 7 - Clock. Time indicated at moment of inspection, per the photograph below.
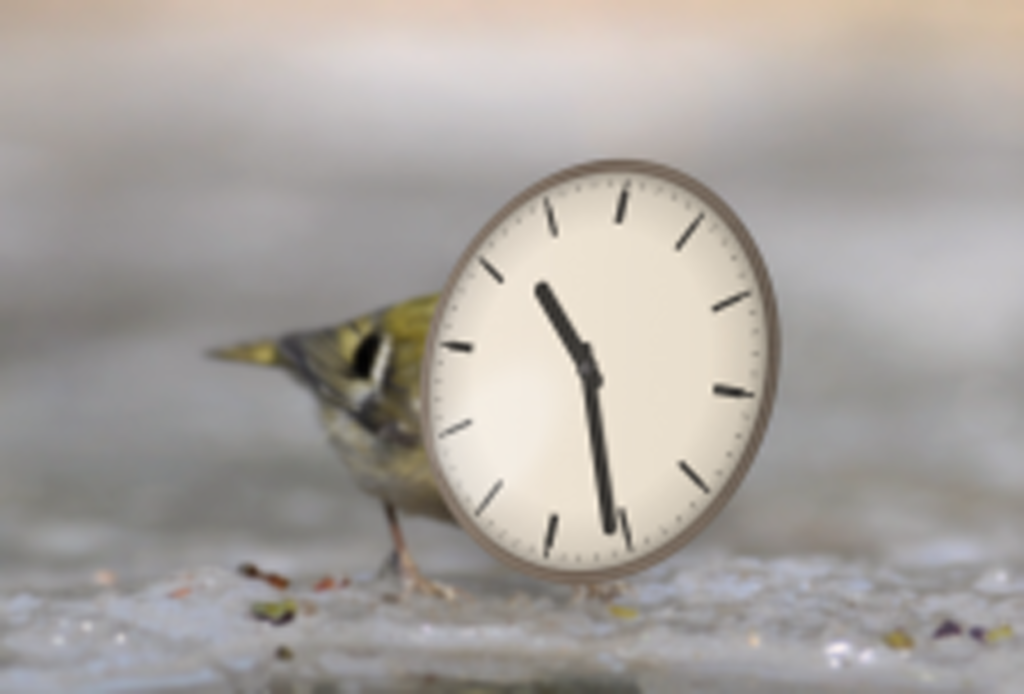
10:26
